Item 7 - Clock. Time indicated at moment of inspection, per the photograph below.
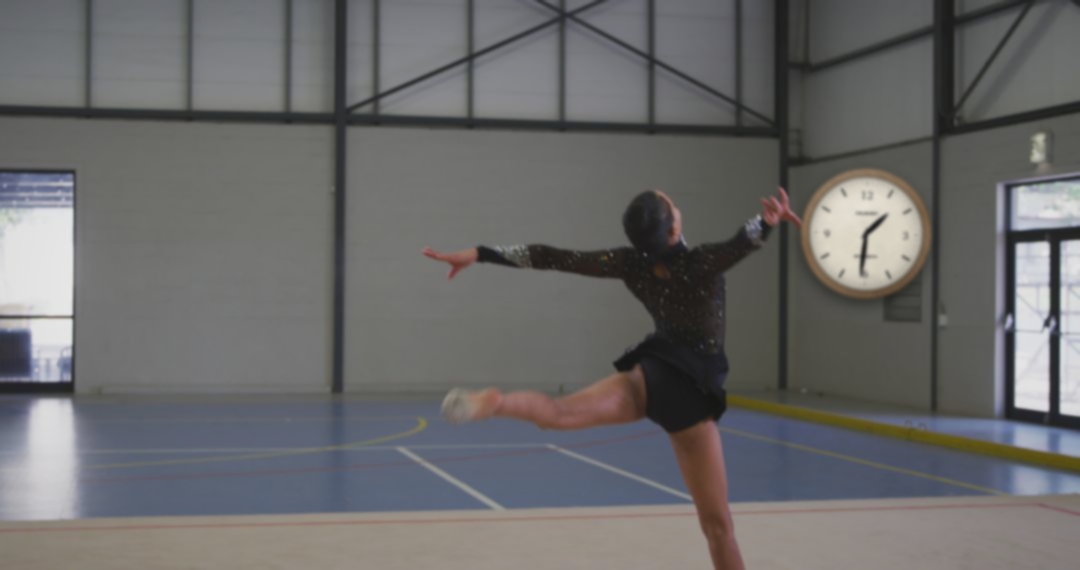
1:31
